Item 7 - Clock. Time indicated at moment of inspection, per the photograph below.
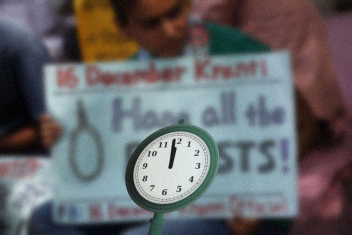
11:59
